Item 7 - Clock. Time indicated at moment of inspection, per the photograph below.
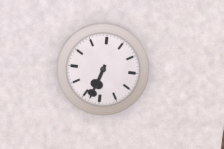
6:33
